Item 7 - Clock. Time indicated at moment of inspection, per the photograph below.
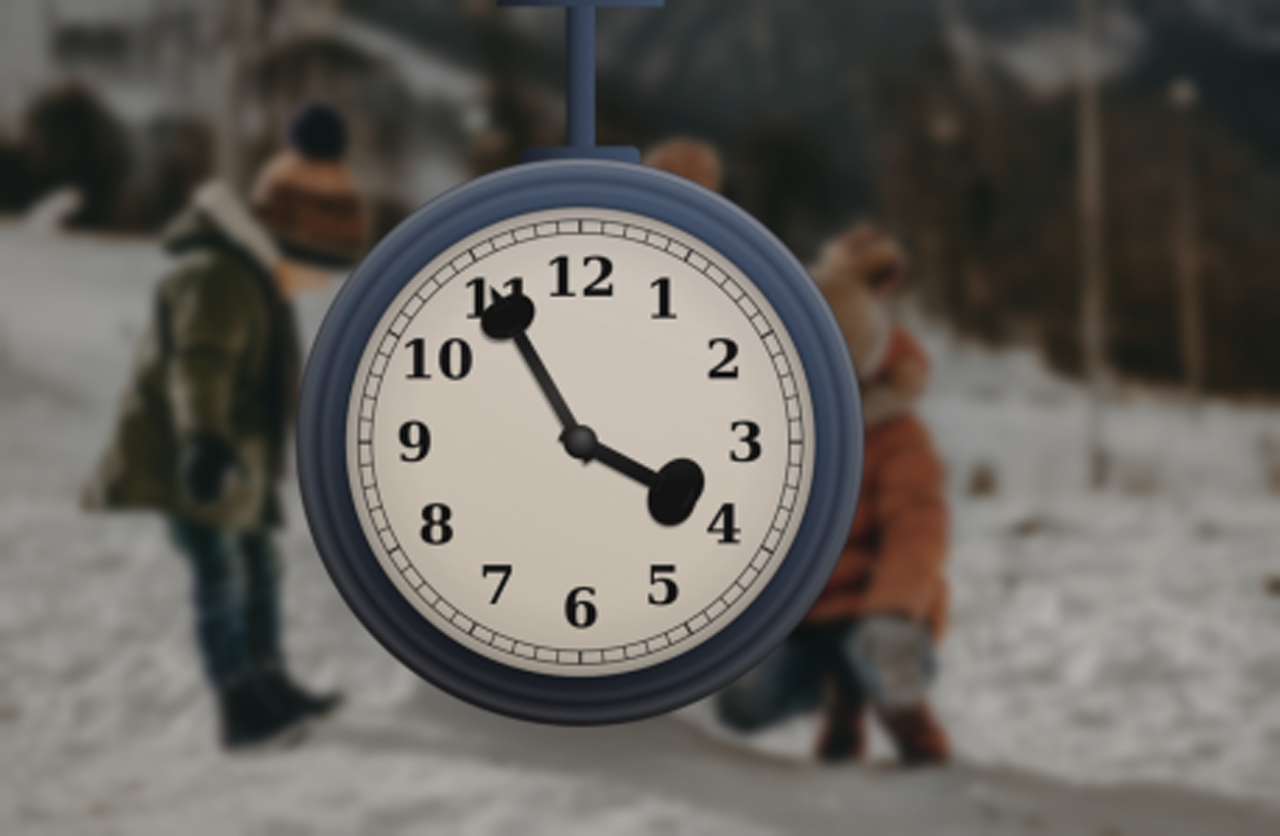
3:55
